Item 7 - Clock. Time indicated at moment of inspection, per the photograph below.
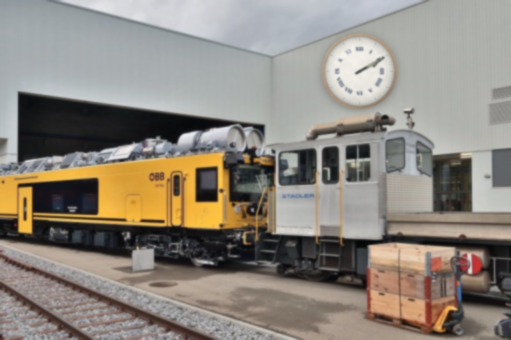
2:10
